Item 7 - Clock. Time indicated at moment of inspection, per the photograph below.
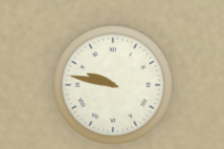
9:47
